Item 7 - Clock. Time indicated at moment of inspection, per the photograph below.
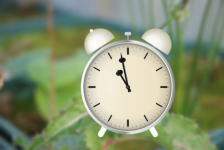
10:58
